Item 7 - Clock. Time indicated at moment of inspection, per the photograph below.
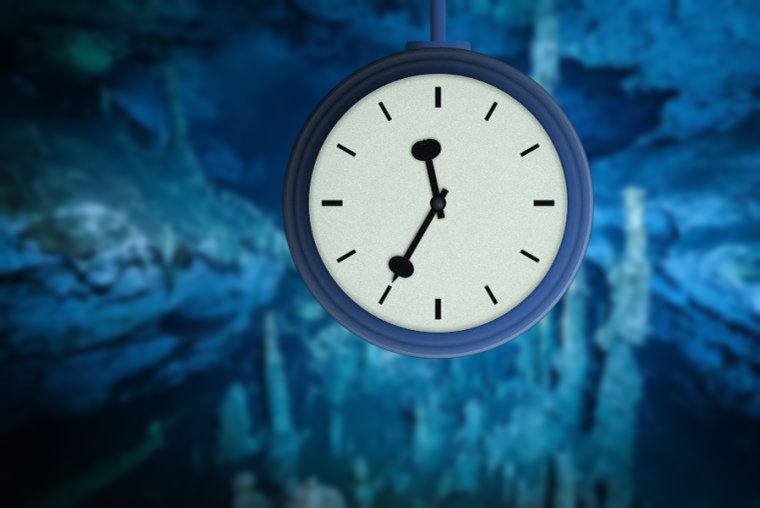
11:35
